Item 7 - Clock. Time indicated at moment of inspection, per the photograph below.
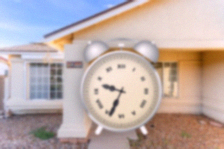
9:34
